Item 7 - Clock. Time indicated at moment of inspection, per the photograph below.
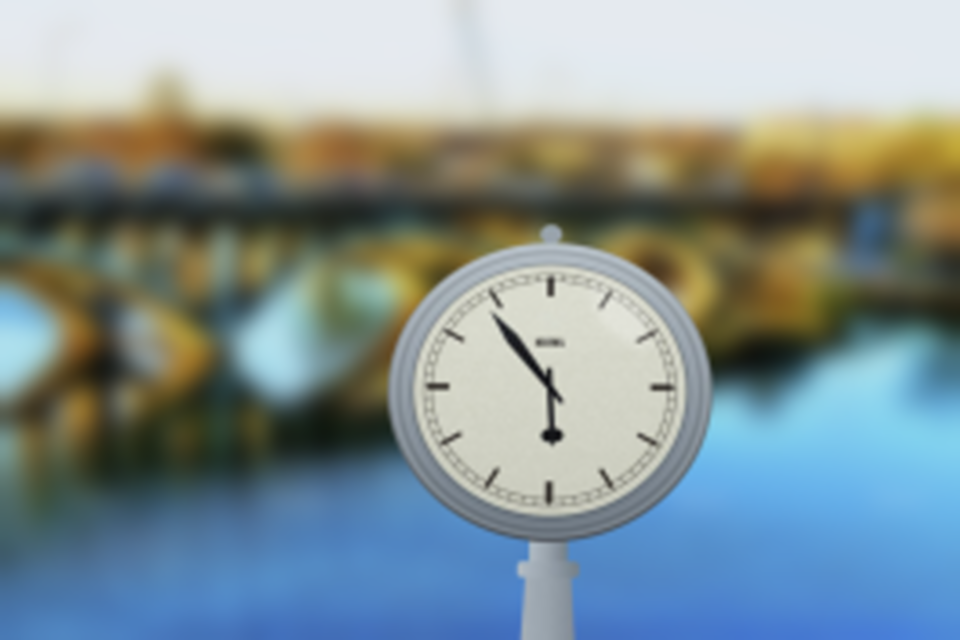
5:54
